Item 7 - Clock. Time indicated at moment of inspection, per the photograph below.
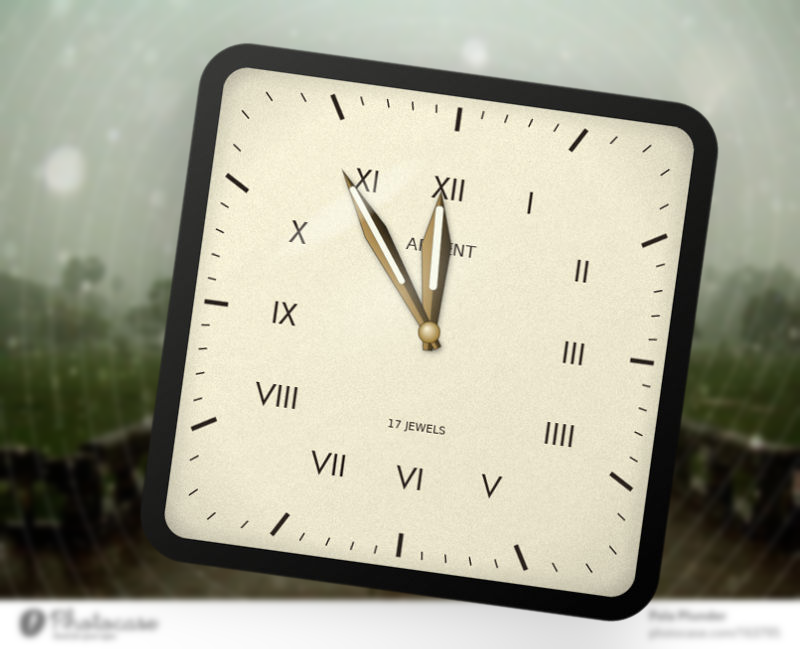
11:54
